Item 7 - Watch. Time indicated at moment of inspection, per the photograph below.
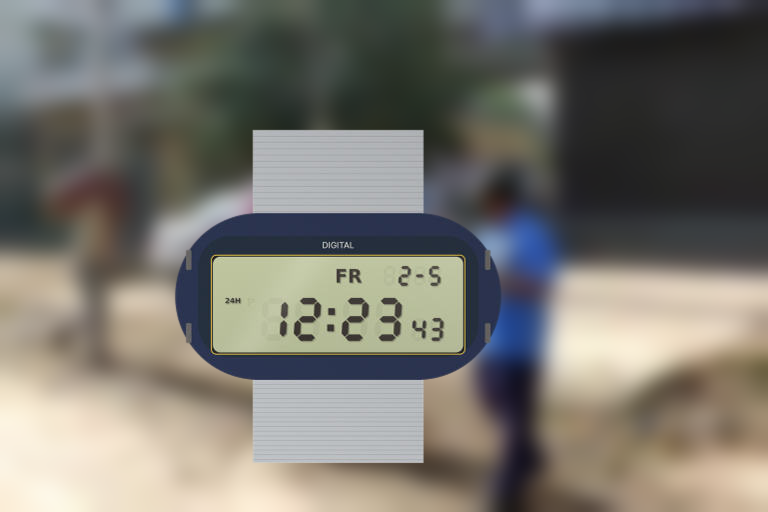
12:23:43
